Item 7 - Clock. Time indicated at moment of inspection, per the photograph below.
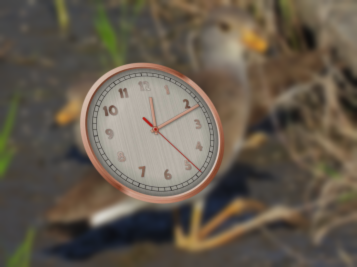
12:11:24
